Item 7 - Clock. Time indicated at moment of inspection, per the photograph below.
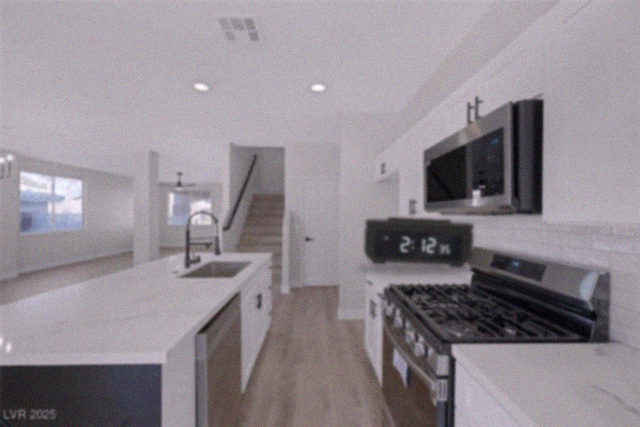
2:12
